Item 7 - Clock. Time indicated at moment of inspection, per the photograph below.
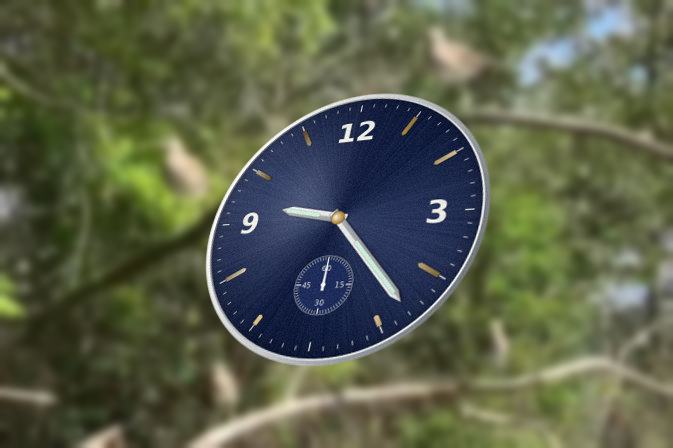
9:23
